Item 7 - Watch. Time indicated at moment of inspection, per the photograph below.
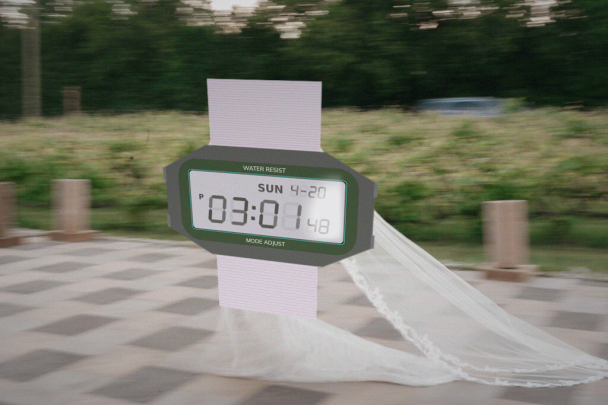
3:01:48
